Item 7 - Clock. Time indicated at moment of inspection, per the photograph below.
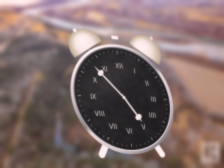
4:53
